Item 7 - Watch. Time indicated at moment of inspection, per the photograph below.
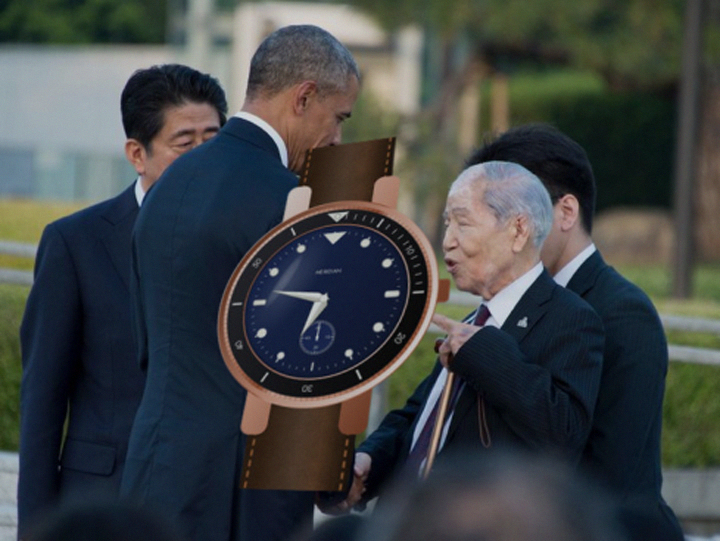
6:47
